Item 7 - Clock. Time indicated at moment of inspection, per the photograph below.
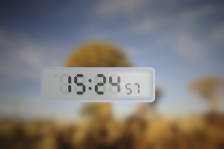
15:24:57
